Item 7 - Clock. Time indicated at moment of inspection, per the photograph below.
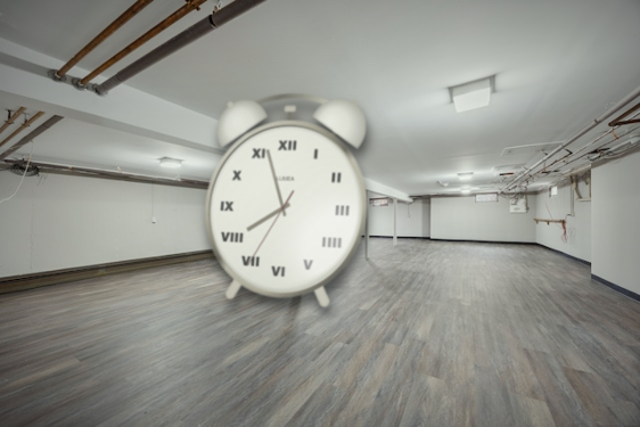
7:56:35
